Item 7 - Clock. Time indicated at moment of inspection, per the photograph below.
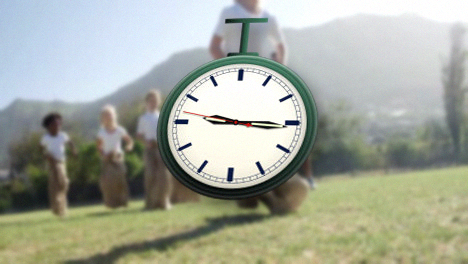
9:15:47
